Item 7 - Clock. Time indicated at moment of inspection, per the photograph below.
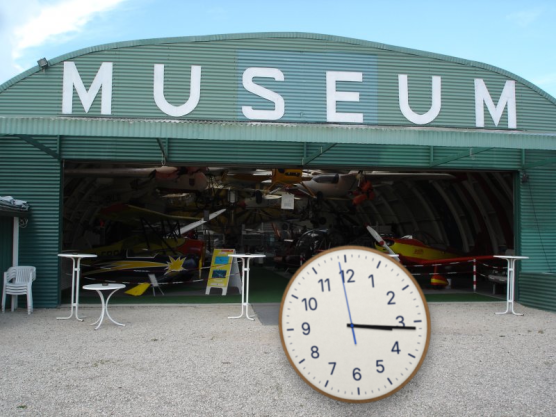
3:15:59
